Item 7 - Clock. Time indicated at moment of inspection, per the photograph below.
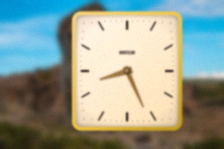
8:26
